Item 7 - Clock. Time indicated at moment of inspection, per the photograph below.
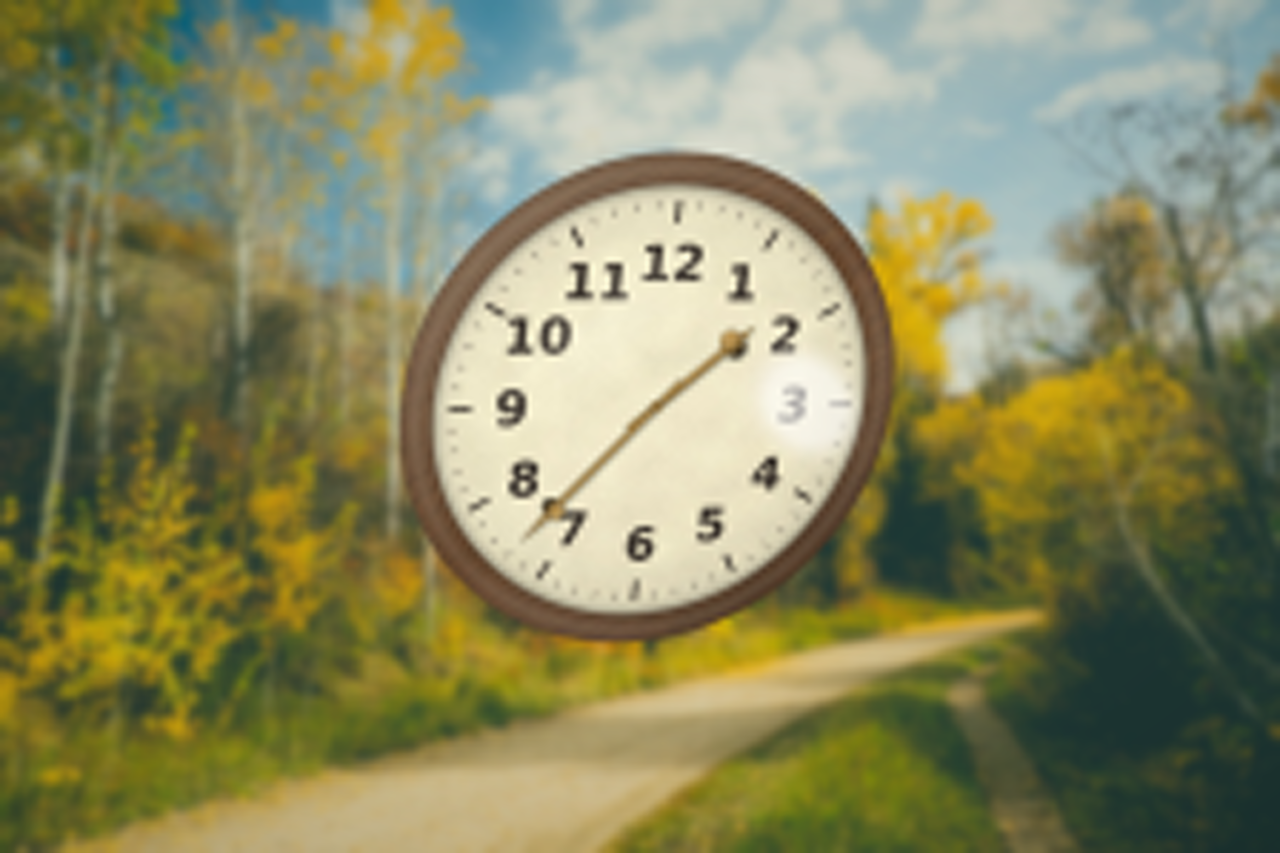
1:37
